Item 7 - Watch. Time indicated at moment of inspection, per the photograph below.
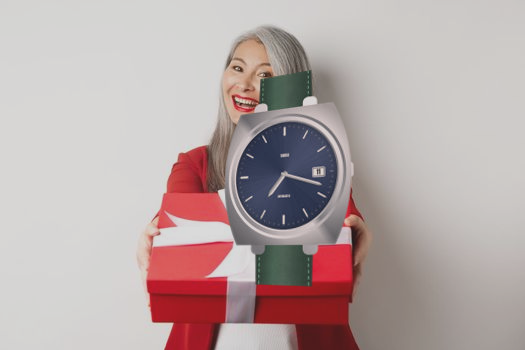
7:18
